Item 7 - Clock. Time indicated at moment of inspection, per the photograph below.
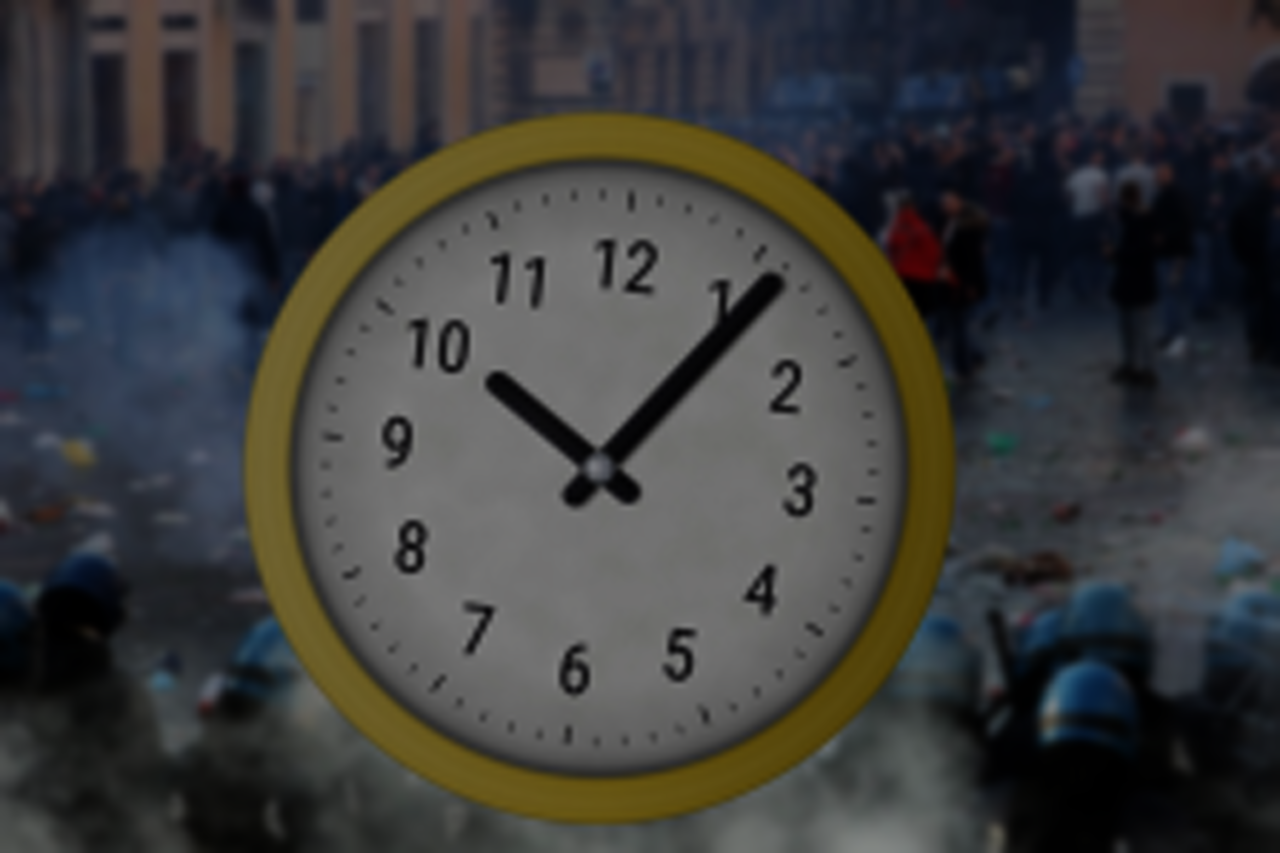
10:06
